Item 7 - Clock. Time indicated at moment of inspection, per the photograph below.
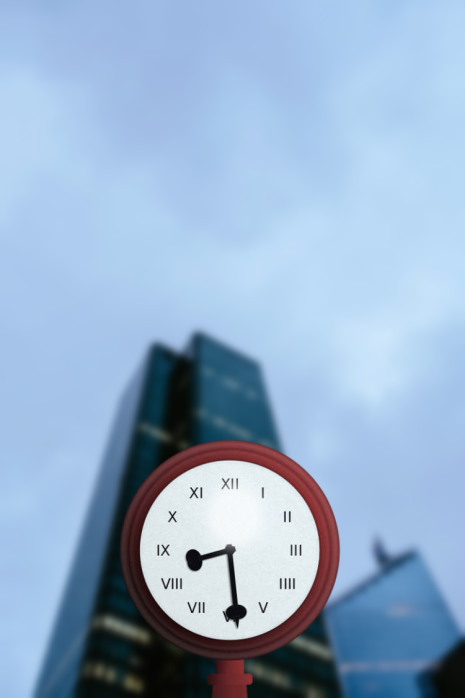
8:29
